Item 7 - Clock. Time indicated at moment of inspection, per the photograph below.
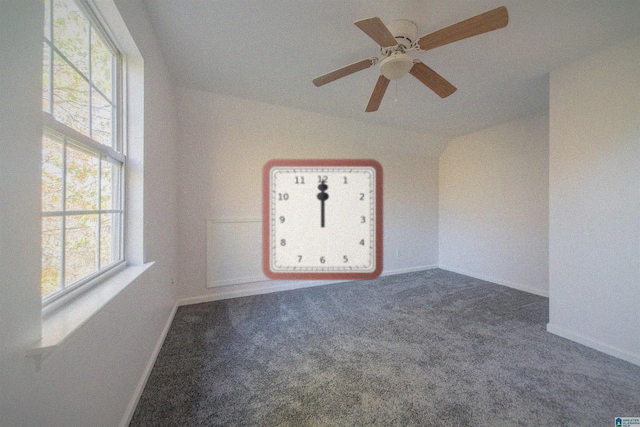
12:00
